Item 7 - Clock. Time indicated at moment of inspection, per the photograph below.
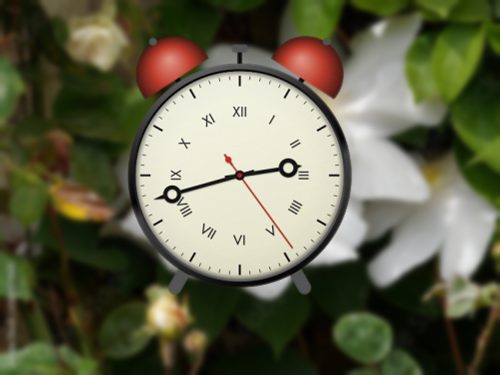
2:42:24
